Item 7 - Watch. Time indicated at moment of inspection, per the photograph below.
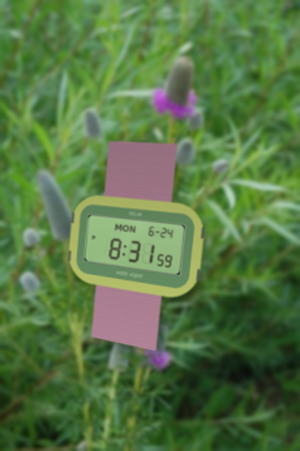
8:31:59
